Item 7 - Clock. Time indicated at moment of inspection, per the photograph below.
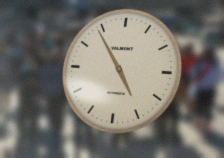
4:54
